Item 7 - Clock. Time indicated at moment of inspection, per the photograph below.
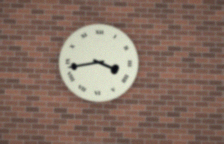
3:43
